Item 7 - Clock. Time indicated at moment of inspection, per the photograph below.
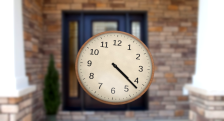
4:22
